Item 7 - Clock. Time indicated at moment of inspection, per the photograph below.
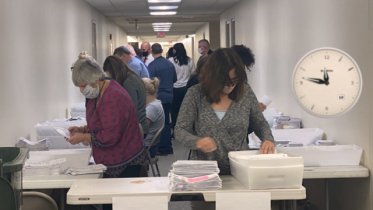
11:47
